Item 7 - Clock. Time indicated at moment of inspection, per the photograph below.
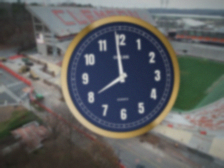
7:59
